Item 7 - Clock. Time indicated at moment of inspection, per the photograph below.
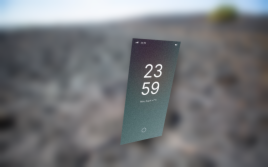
23:59
